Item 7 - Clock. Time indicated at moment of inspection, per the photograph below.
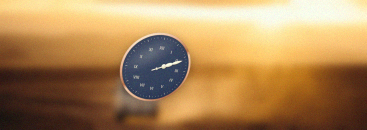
2:11
